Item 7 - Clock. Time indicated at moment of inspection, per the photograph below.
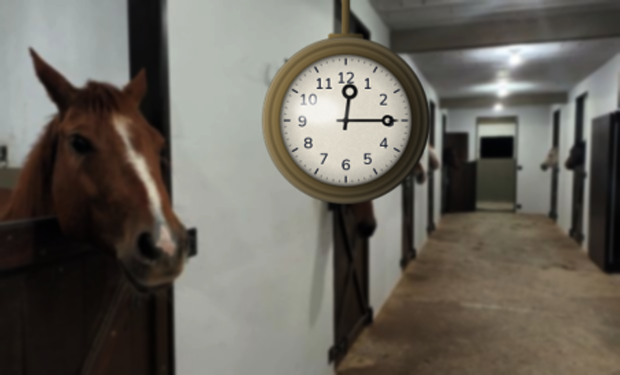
12:15
